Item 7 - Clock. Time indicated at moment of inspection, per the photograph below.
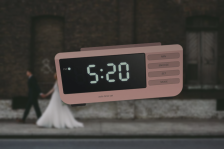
5:20
